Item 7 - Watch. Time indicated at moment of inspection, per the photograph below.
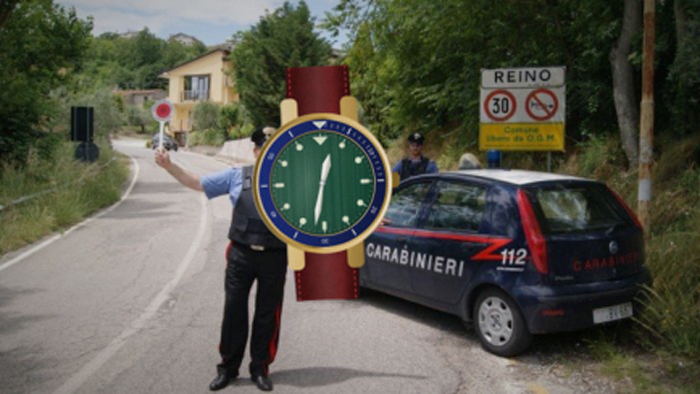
12:32
